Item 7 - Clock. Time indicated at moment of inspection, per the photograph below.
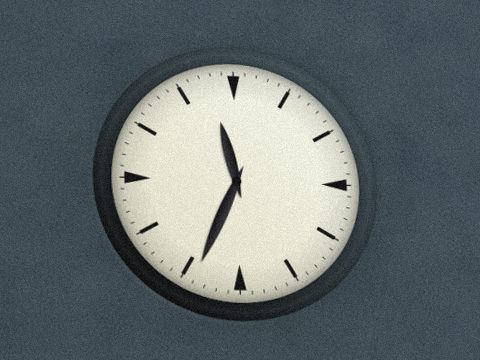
11:34
